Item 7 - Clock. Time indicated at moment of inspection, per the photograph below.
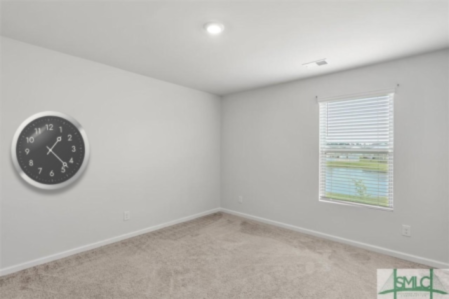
1:23
